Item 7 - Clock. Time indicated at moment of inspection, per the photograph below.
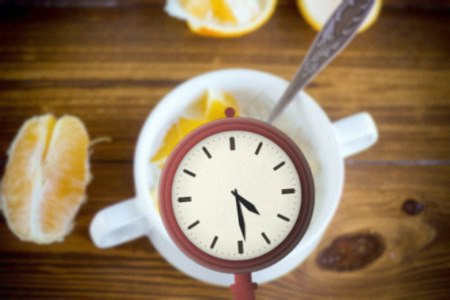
4:29
